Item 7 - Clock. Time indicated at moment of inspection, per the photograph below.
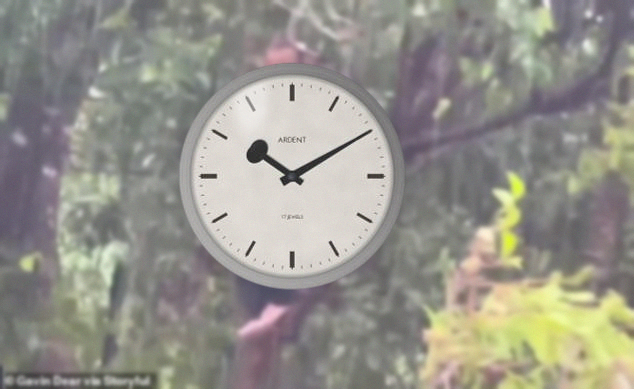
10:10
